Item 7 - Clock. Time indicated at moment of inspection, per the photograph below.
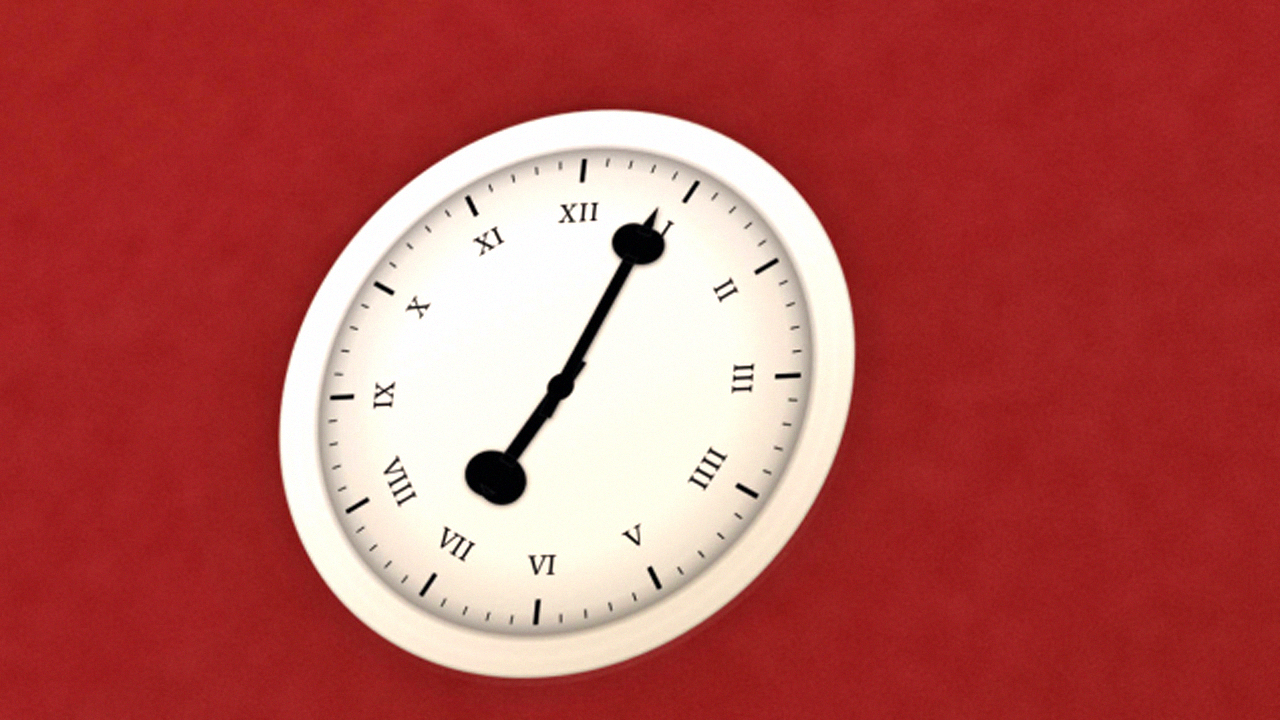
7:04
